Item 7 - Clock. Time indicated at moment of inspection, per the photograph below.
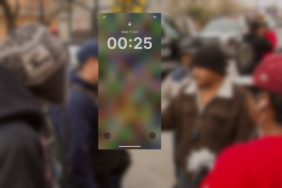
0:25
